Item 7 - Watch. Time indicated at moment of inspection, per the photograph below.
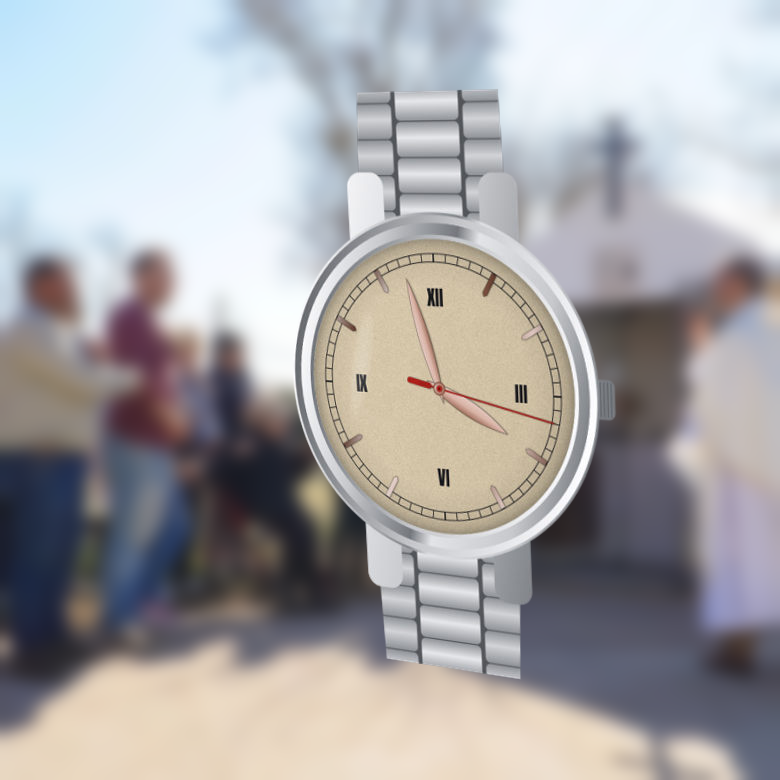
3:57:17
